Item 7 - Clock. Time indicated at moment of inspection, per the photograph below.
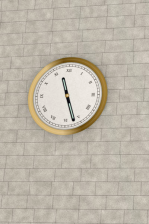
11:27
